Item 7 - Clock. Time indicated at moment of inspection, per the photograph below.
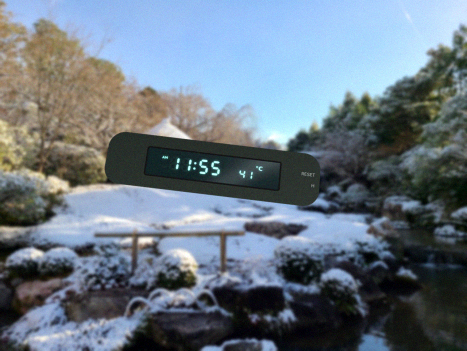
11:55
